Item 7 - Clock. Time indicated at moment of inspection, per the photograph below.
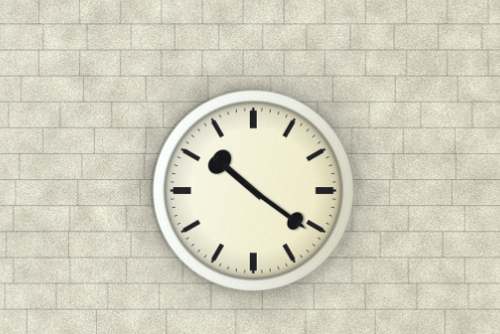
10:21
